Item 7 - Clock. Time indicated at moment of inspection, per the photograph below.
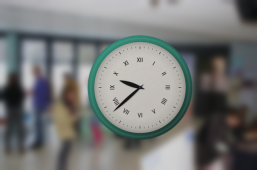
9:38
